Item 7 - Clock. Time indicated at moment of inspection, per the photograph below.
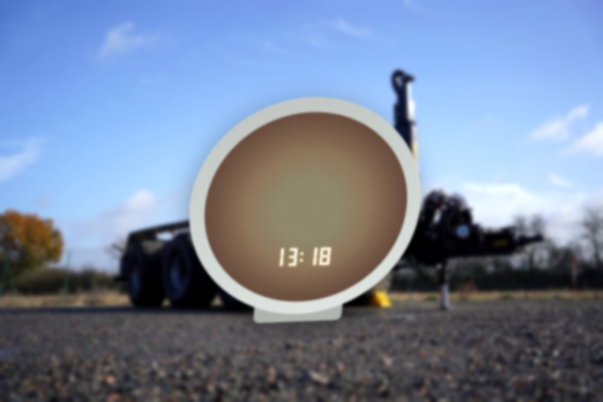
13:18
